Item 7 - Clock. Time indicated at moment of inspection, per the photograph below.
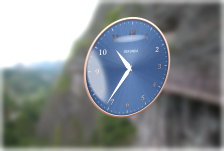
10:36
